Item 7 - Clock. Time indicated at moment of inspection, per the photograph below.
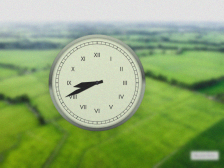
8:41
